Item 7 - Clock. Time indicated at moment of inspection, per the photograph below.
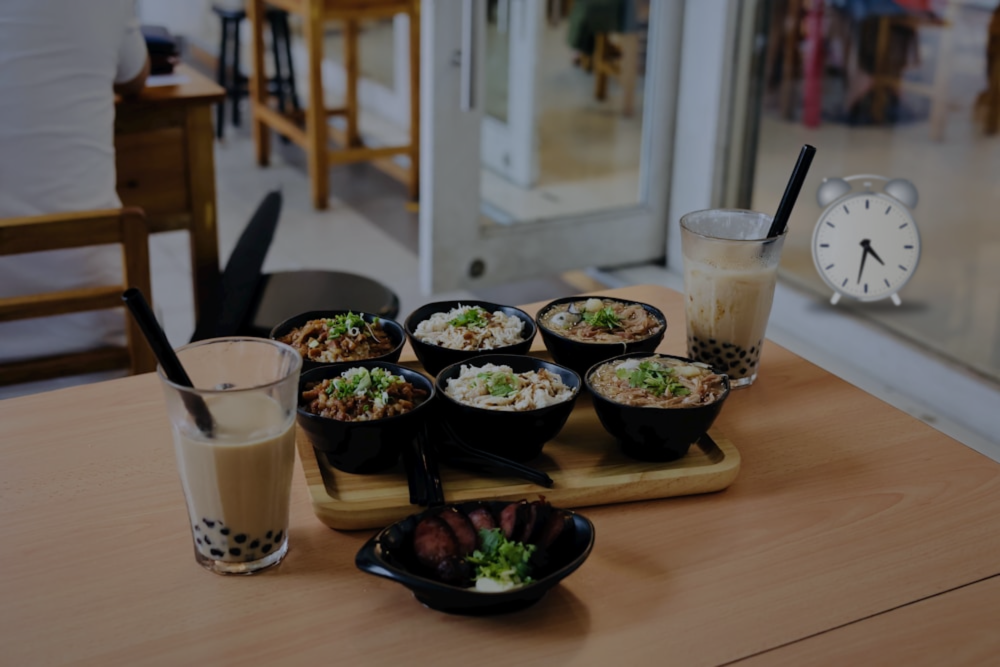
4:32
